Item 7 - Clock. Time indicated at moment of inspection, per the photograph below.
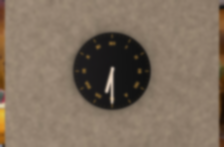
6:30
